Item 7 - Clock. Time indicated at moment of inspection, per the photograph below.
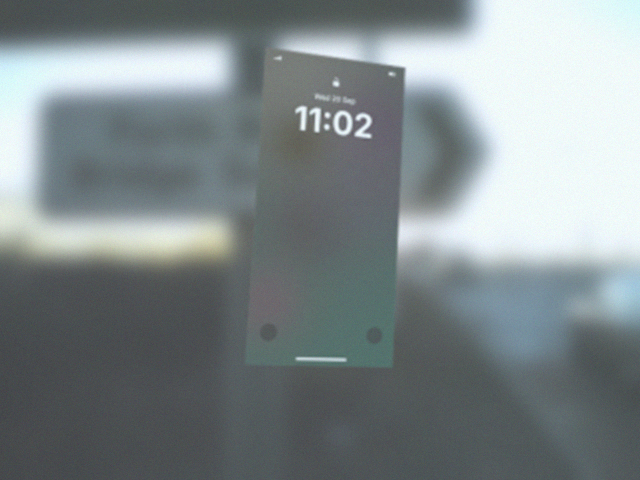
11:02
